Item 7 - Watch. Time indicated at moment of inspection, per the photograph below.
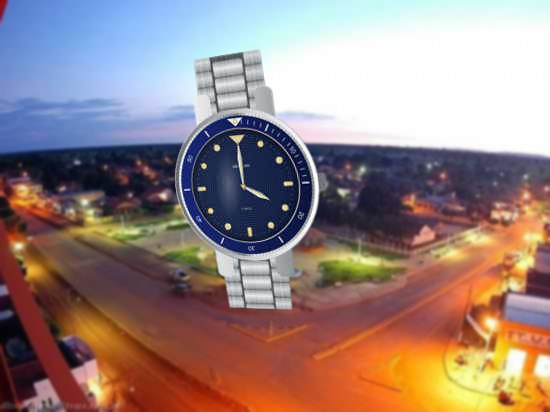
4:00
